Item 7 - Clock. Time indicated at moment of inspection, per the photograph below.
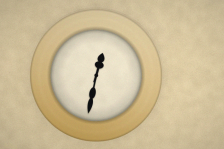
12:32
